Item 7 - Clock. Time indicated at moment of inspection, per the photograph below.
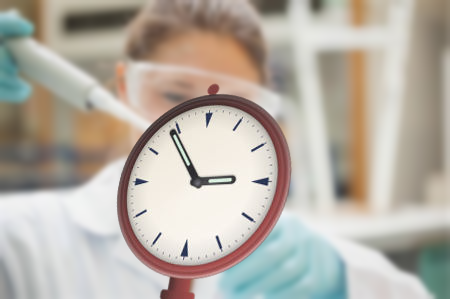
2:54
